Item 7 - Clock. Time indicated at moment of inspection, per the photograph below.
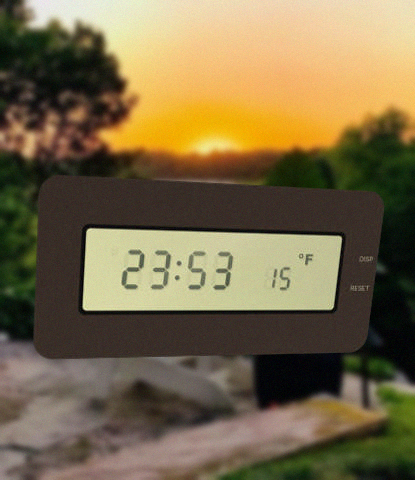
23:53
